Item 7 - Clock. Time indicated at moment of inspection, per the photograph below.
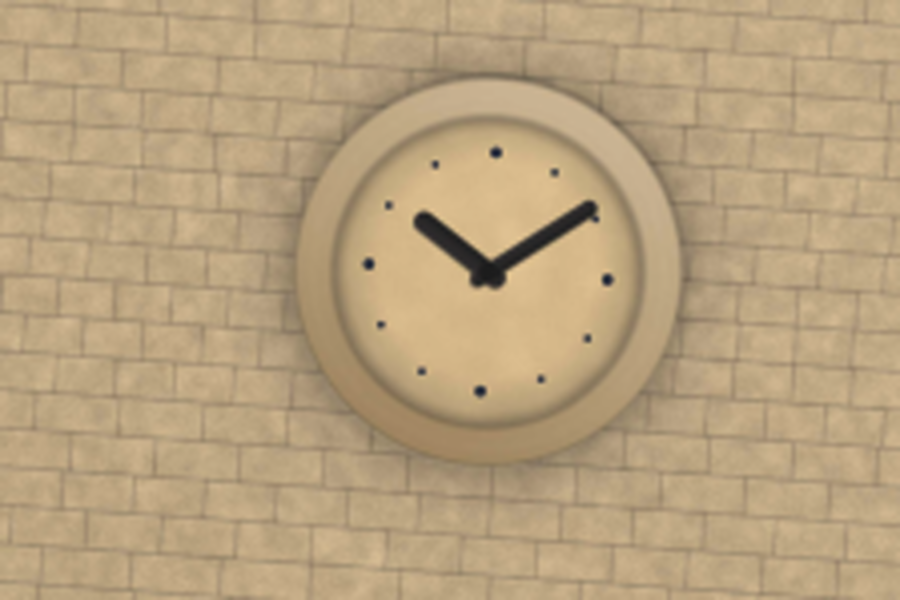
10:09
